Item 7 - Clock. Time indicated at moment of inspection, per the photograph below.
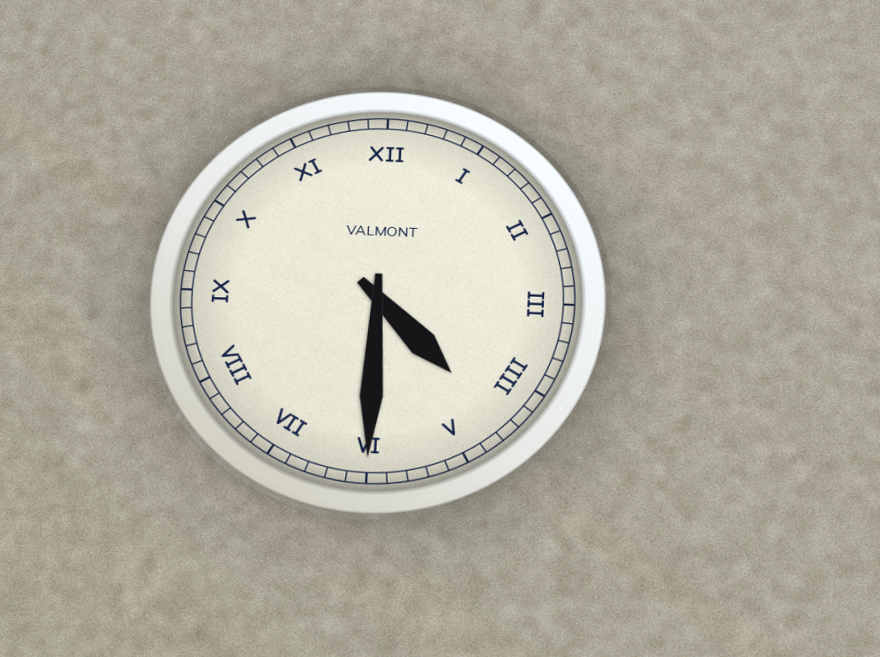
4:30
